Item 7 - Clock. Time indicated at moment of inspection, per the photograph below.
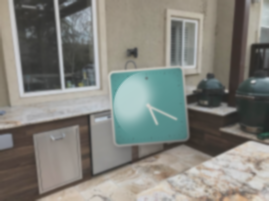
5:20
